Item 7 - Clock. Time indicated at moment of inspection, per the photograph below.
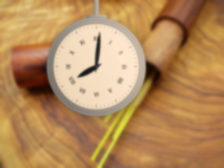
8:01
